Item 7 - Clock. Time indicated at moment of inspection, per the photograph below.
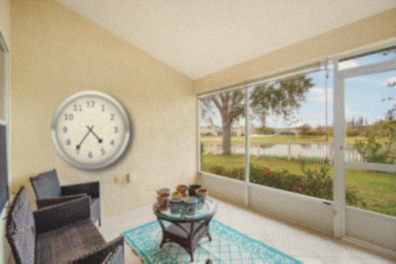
4:36
